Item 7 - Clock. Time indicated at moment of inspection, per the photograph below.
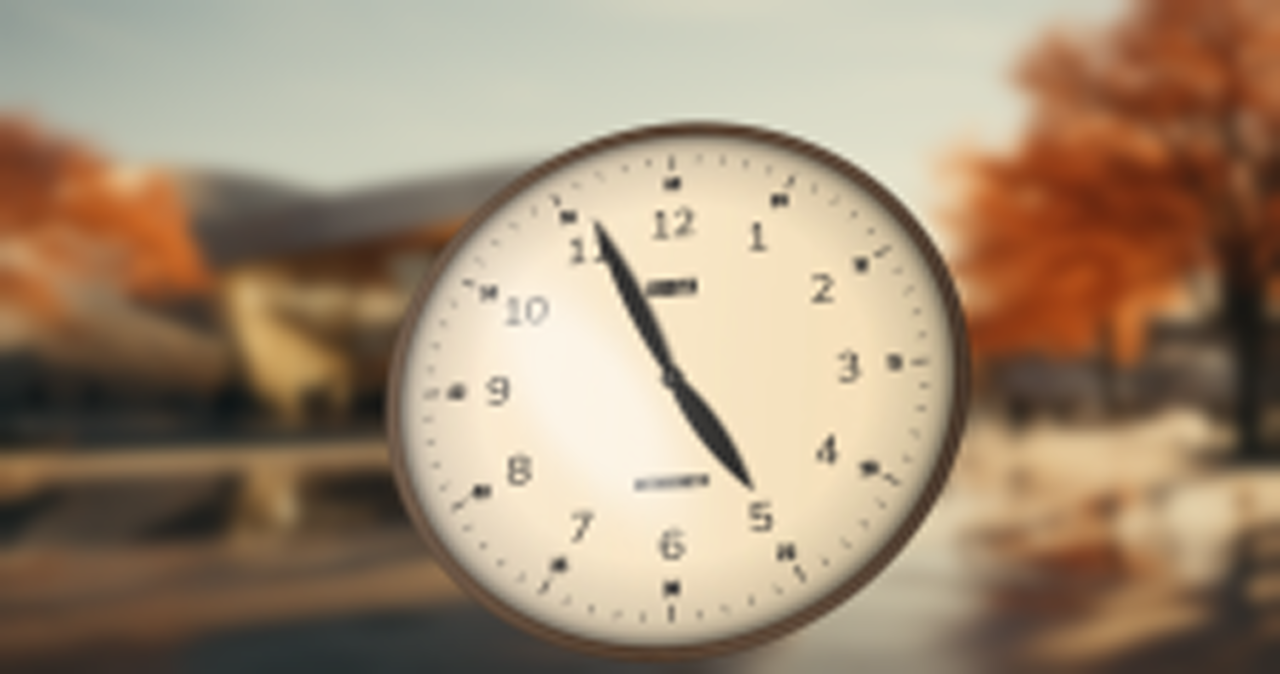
4:56
